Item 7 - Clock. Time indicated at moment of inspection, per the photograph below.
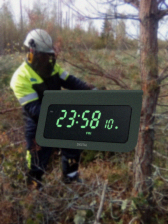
23:58:10
